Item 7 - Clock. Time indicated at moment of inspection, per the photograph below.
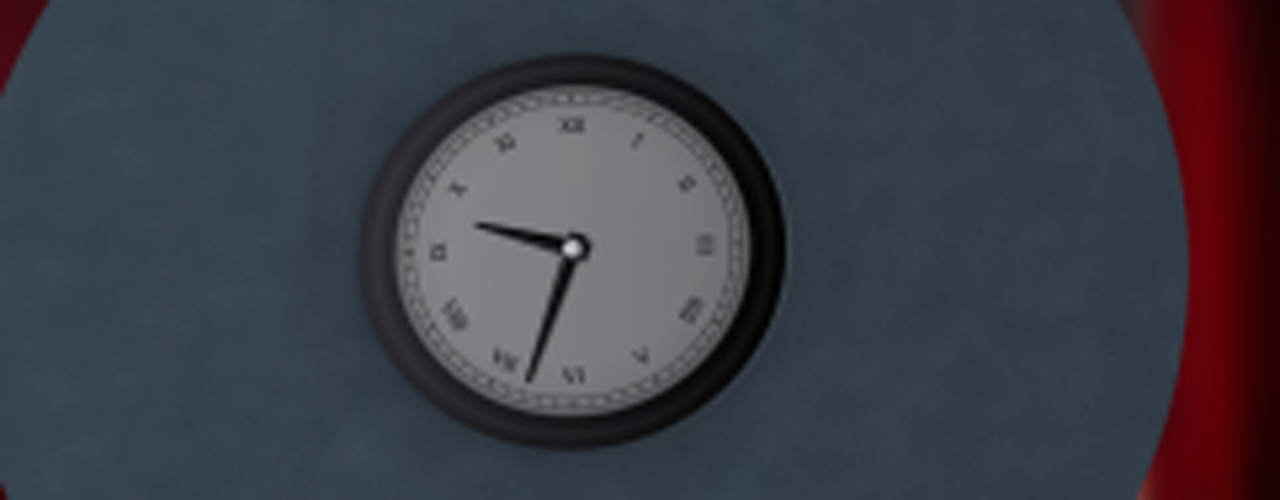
9:33
